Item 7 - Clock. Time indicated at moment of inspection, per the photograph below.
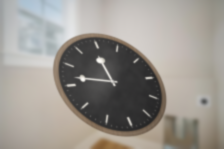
11:47
